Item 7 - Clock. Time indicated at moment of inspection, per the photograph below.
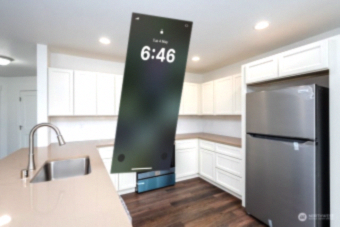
6:46
